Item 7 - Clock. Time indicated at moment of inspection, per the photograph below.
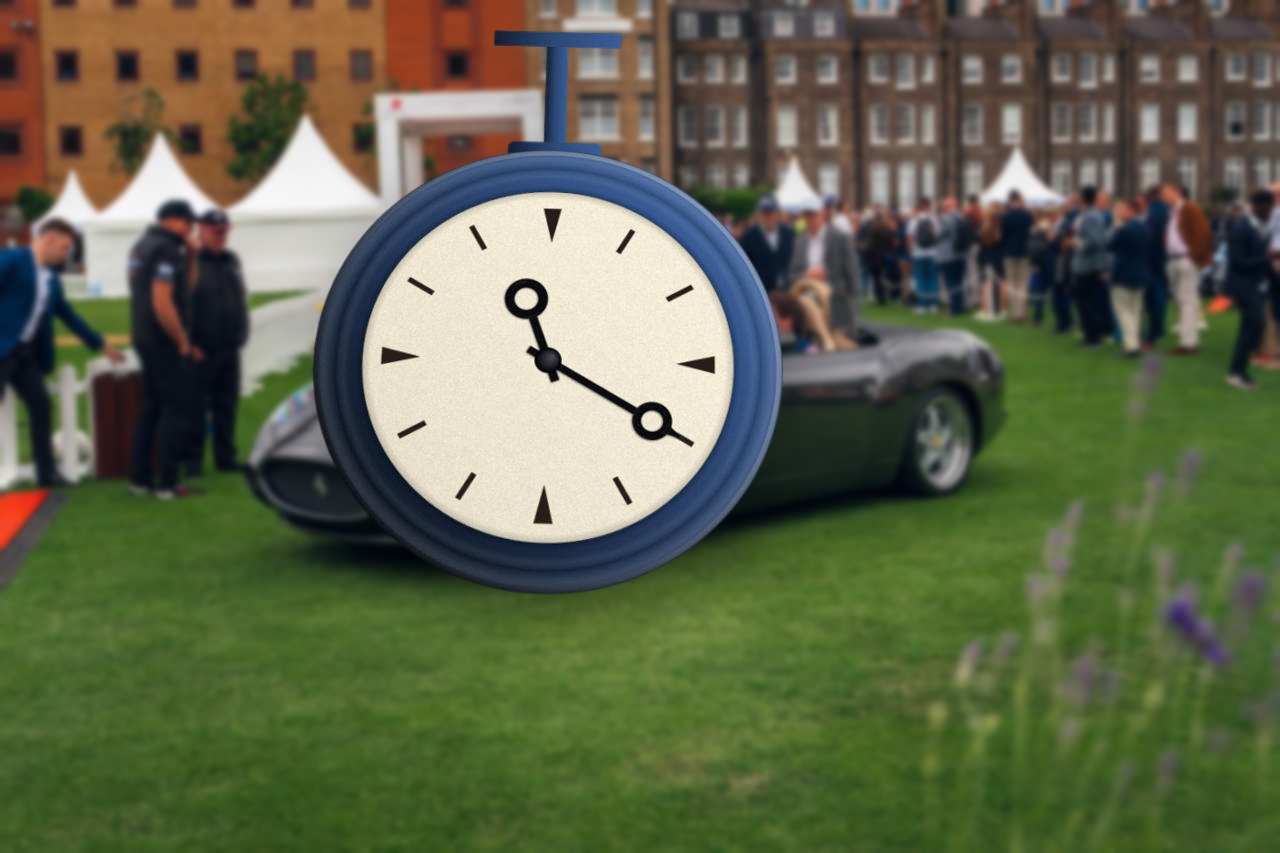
11:20
